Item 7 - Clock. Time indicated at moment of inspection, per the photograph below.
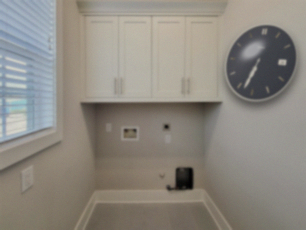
6:33
